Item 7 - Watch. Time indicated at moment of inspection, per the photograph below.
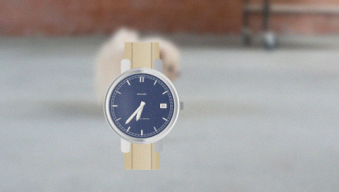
6:37
